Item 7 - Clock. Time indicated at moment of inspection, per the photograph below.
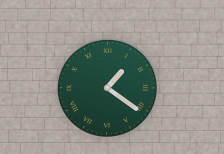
1:21
